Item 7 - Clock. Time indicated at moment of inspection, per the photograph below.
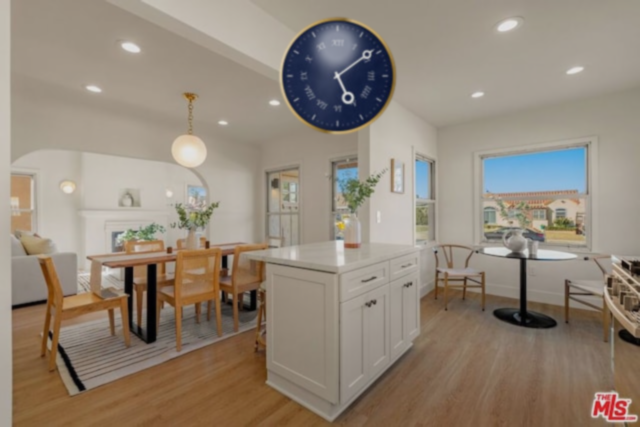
5:09
